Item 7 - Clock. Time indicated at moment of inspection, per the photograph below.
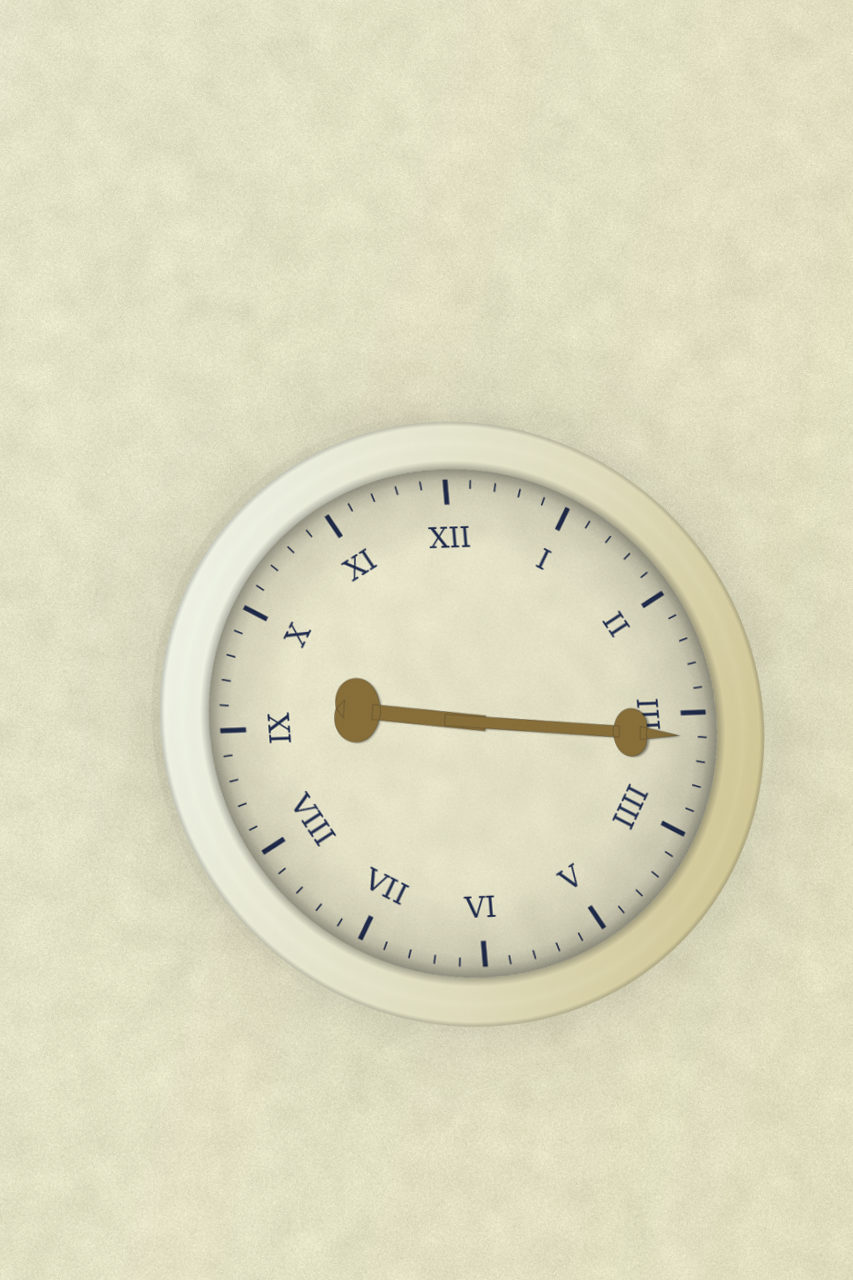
9:16
